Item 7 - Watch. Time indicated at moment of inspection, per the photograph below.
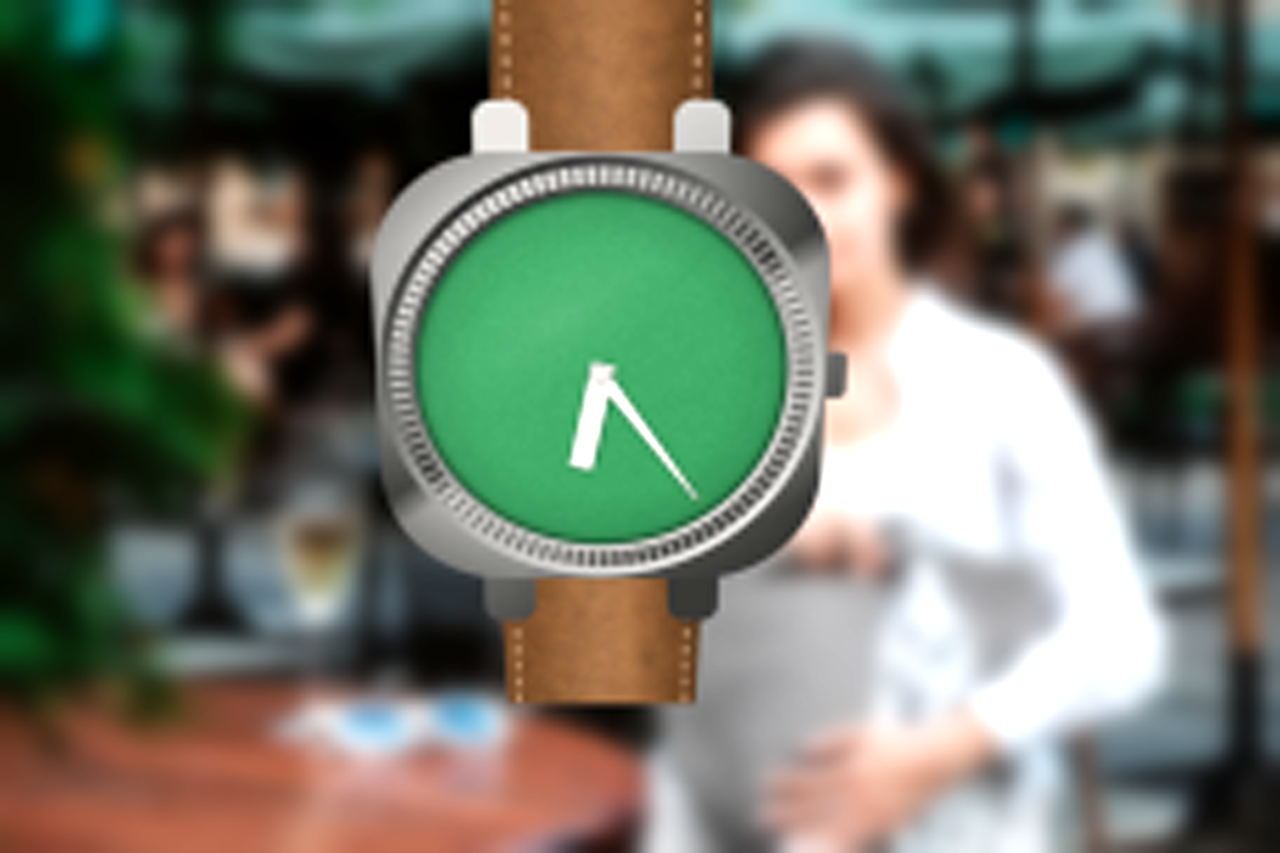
6:24
